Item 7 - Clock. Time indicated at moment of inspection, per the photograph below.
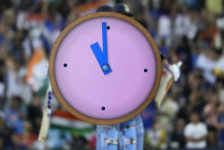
10:59
